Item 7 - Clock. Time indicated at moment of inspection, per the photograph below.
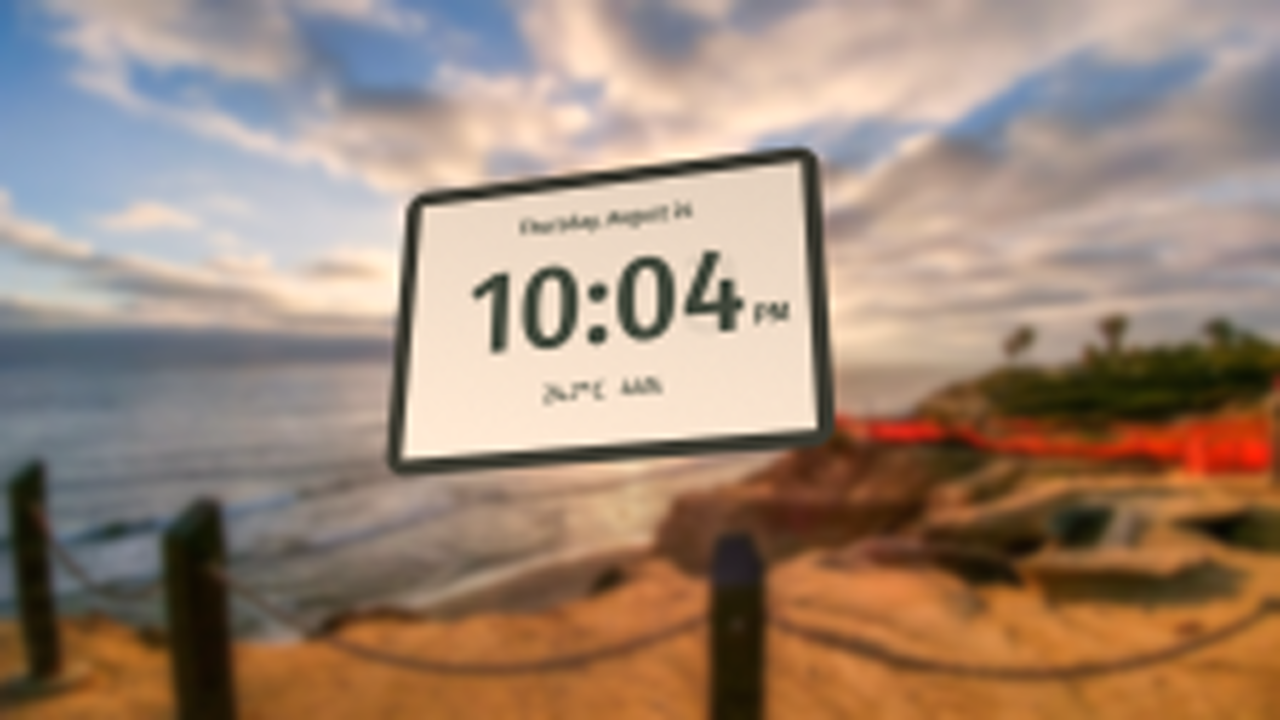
10:04
